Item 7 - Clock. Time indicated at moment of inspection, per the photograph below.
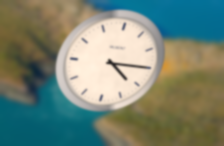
4:15
